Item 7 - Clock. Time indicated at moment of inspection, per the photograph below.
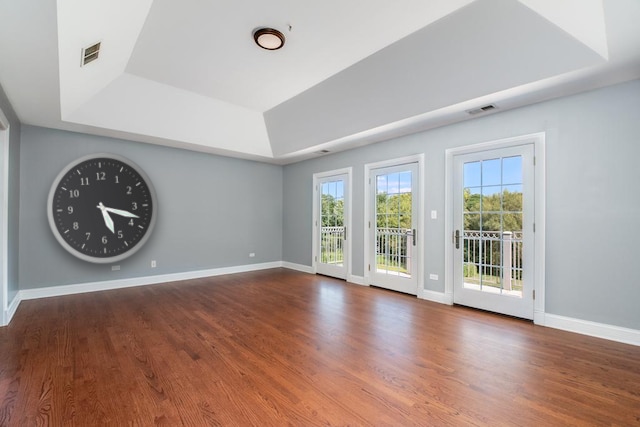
5:18
